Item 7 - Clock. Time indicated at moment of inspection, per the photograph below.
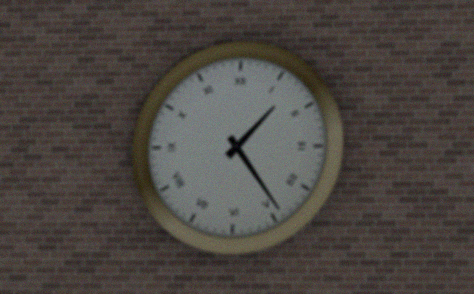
1:24
